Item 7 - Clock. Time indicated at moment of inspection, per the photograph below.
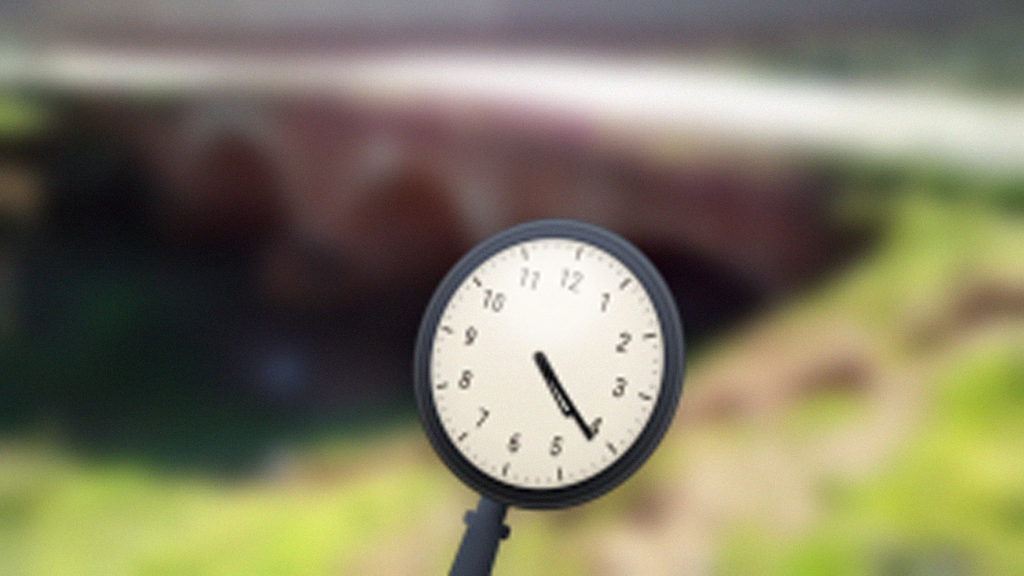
4:21
